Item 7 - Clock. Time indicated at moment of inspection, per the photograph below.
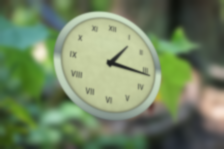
1:16
